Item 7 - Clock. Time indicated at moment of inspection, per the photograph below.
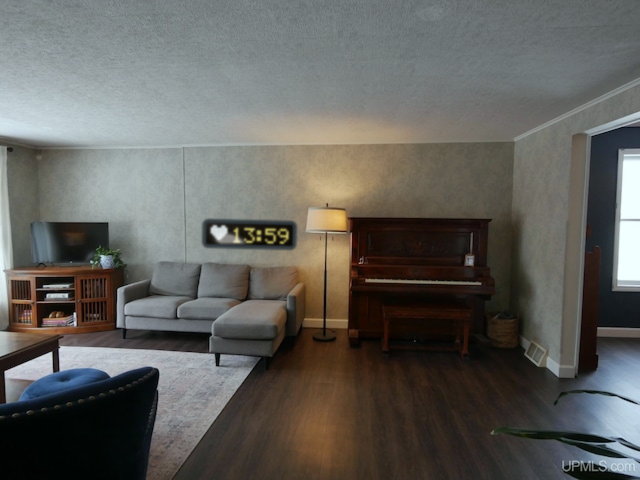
13:59
